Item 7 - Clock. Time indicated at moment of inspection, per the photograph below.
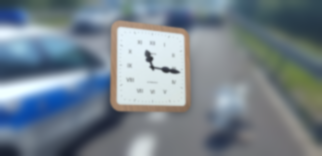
11:16
